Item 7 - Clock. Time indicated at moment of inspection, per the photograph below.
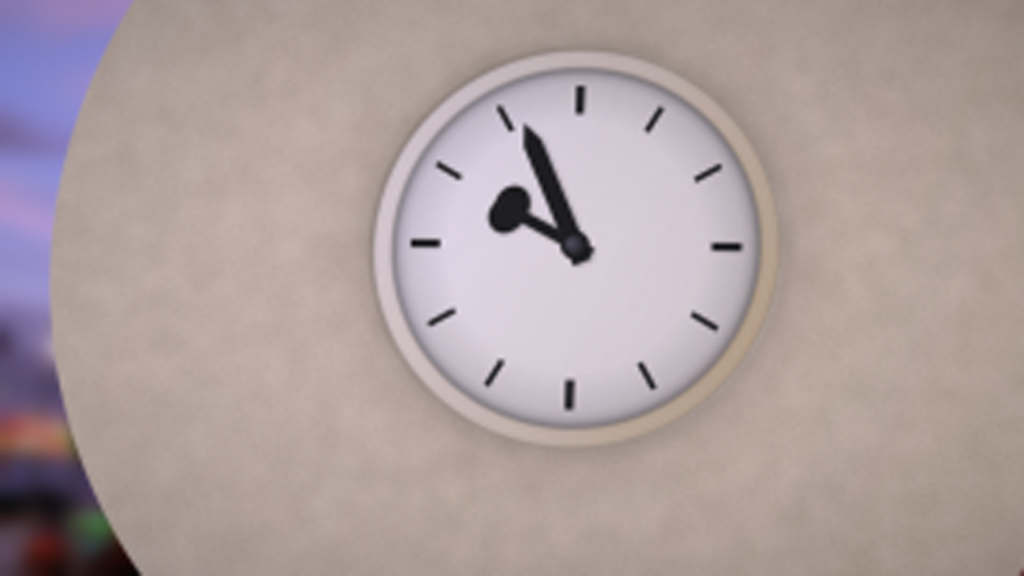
9:56
